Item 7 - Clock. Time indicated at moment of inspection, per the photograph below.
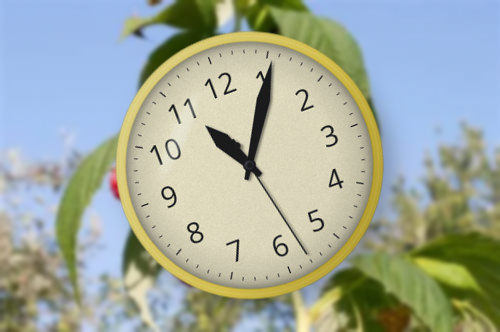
11:05:28
